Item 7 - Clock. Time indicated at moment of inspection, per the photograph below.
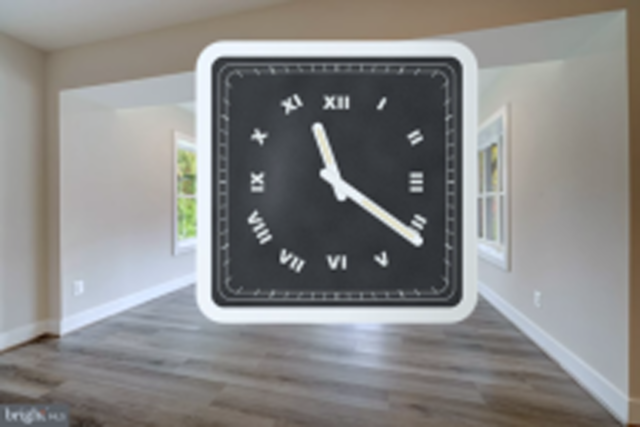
11:21
